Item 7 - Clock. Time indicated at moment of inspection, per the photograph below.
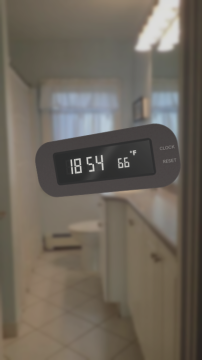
18:54
